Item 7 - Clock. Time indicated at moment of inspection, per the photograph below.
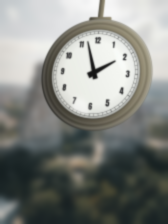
1:57
